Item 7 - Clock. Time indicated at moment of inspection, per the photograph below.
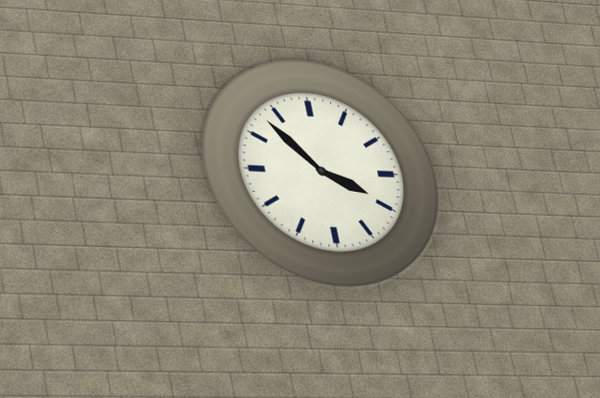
3:53
